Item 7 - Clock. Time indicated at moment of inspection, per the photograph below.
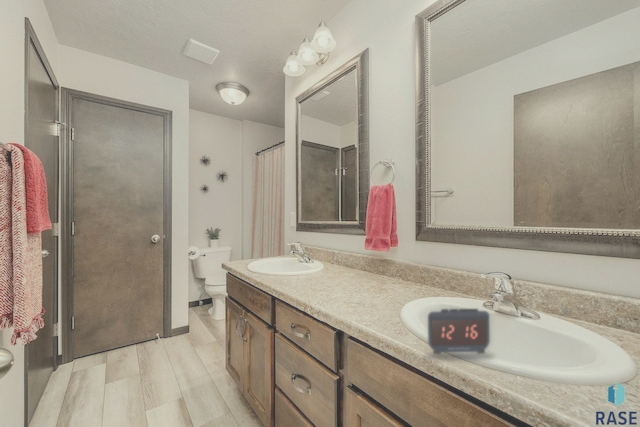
12:16
